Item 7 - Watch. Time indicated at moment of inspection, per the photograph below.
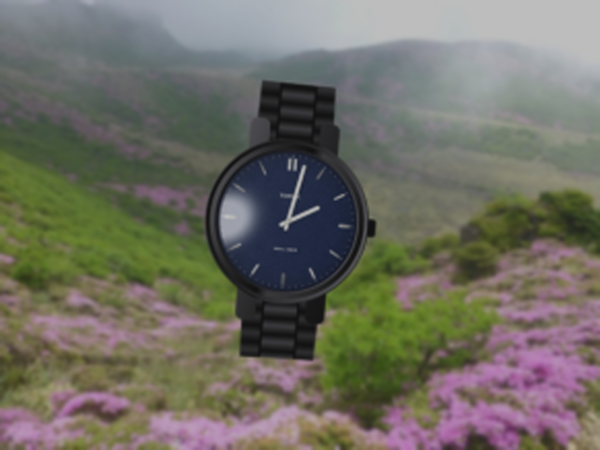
2:02
